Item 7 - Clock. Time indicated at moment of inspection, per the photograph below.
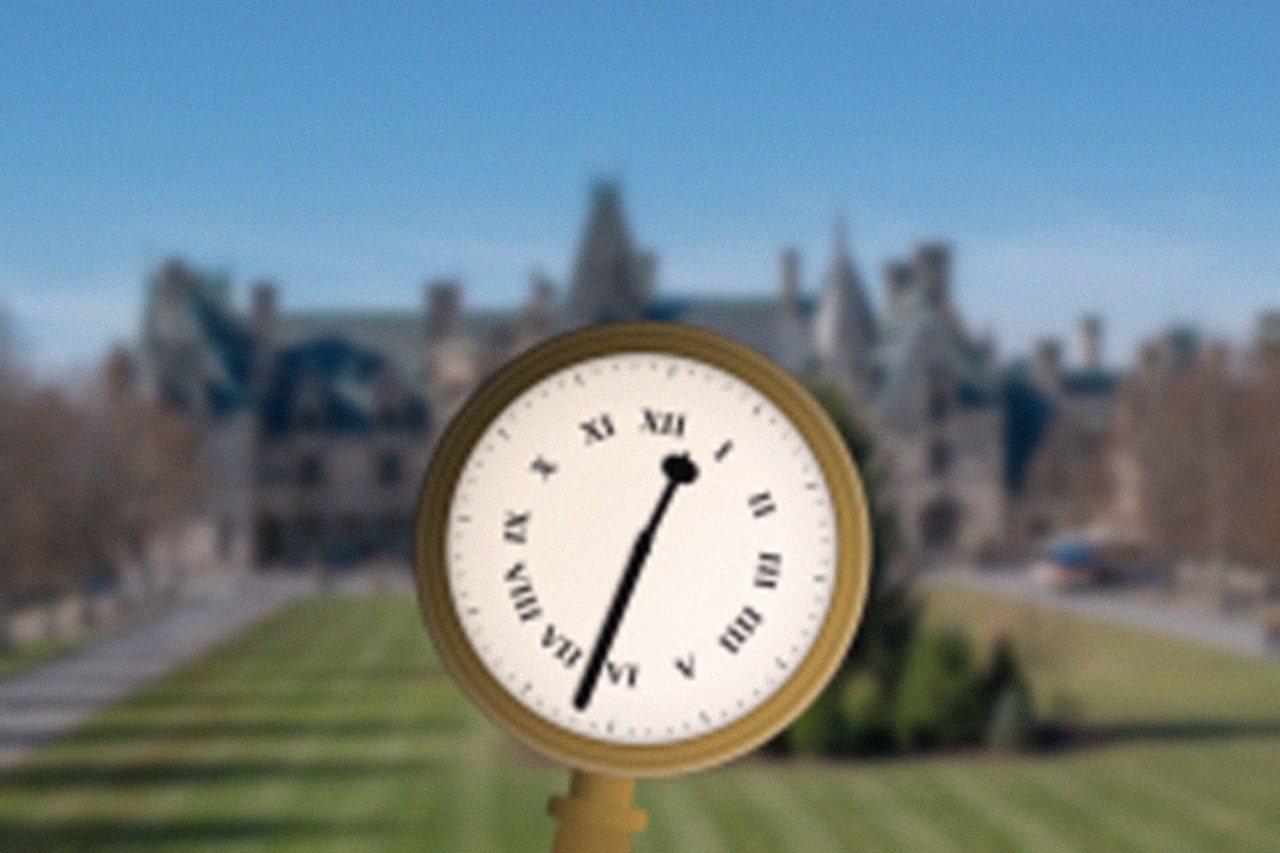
12:32
